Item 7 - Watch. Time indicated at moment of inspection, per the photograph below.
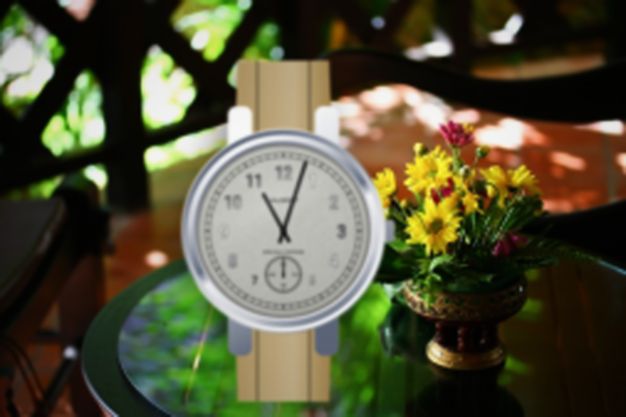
11:03
